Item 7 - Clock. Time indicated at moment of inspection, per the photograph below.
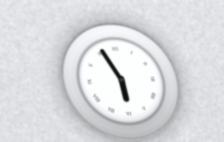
5:56
